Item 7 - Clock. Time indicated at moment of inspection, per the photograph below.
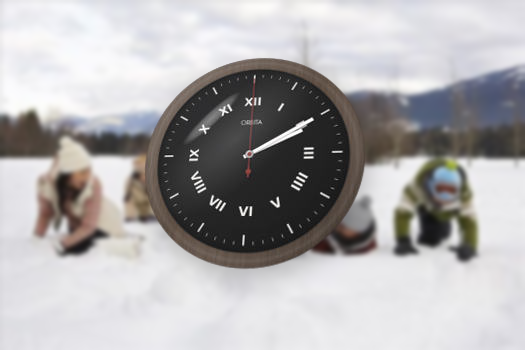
2:10:00
